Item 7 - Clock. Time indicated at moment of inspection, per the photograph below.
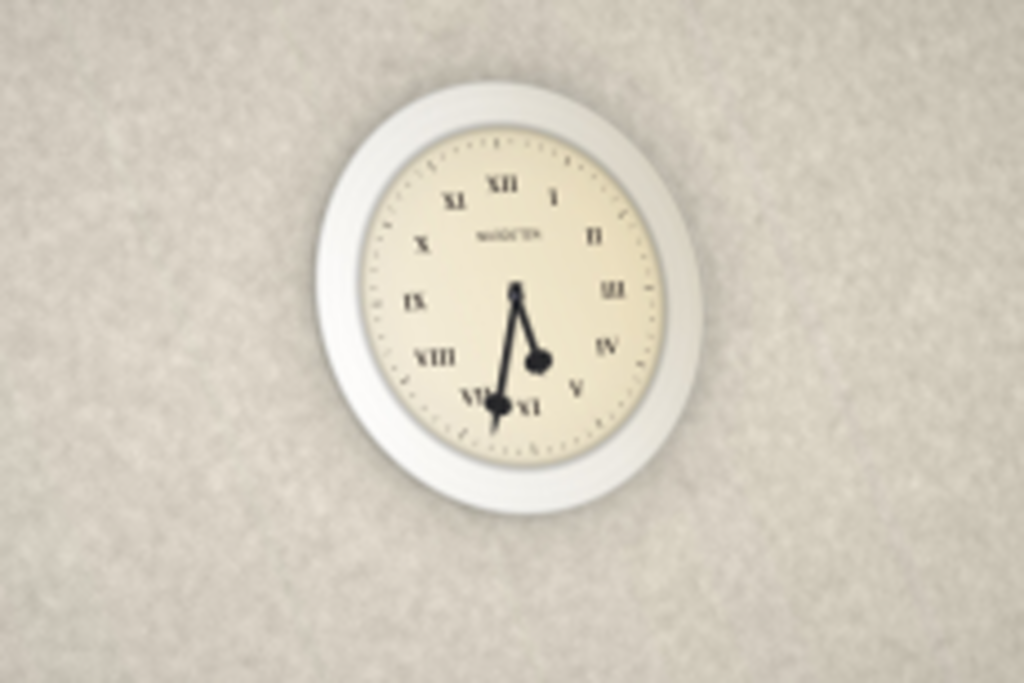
5:33
